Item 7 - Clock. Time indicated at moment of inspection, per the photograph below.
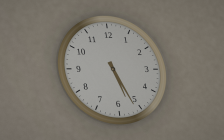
5:26
